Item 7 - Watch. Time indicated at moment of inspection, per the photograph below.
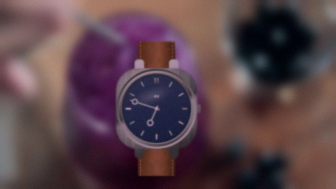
6:48
